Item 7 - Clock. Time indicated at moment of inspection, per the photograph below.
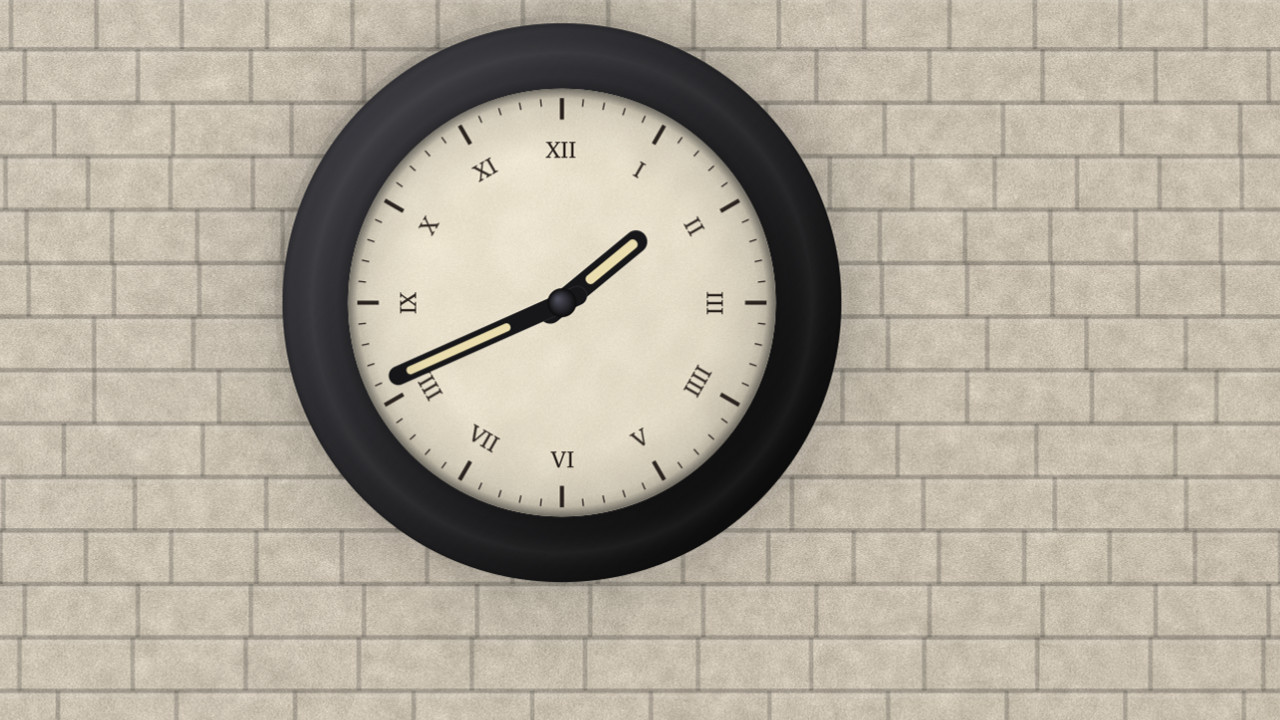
1:41
